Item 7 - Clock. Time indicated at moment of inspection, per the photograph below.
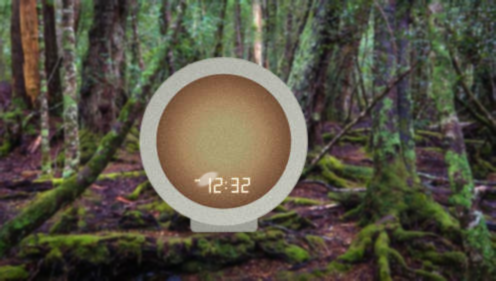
12:32
